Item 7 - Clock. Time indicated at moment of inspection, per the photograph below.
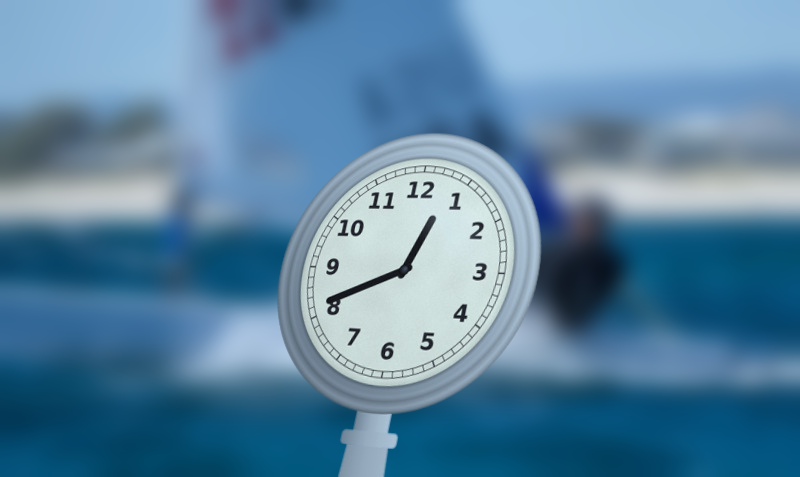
12:41
